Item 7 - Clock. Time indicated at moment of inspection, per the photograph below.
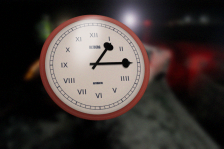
1:15
